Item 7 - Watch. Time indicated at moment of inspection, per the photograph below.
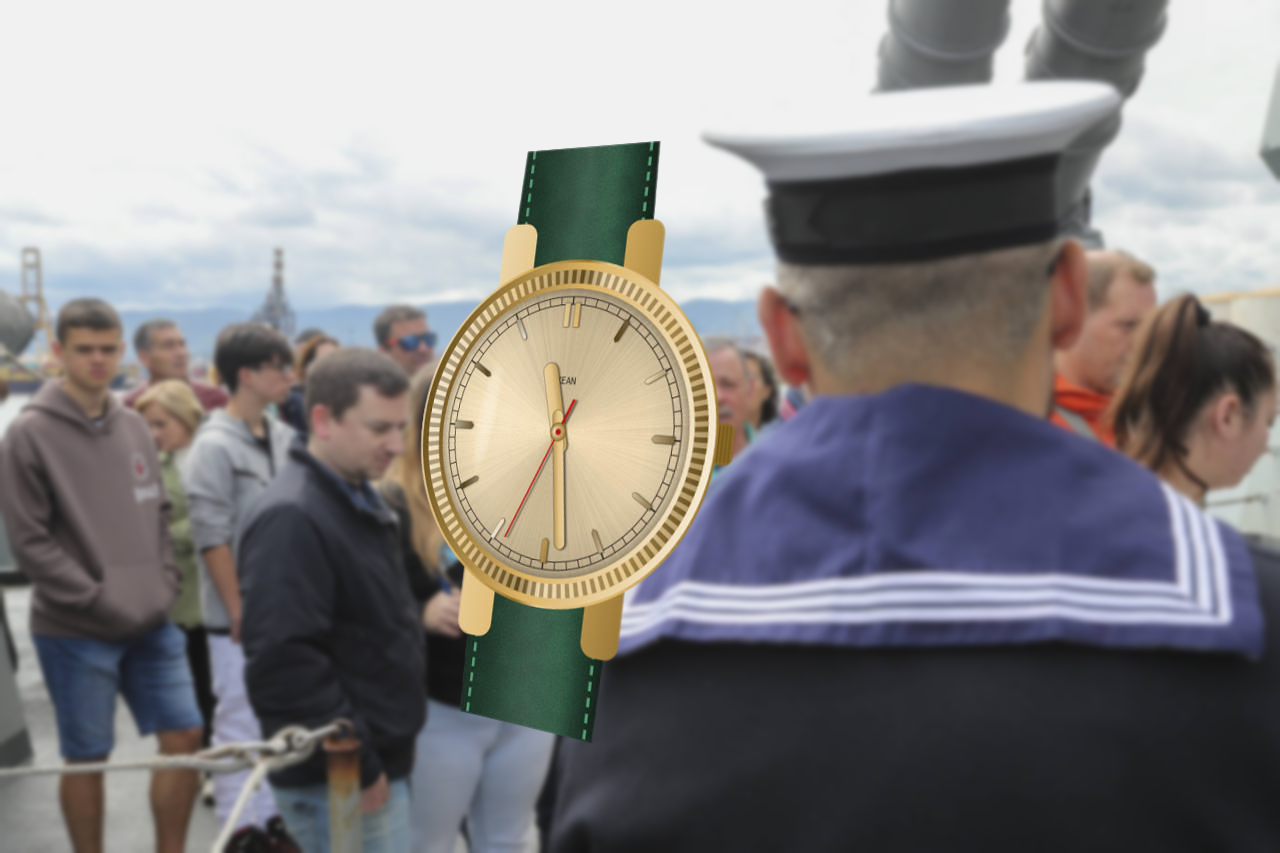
11:28:34
